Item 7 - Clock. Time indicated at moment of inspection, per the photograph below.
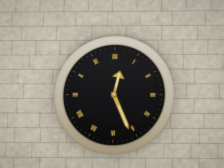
12:26
